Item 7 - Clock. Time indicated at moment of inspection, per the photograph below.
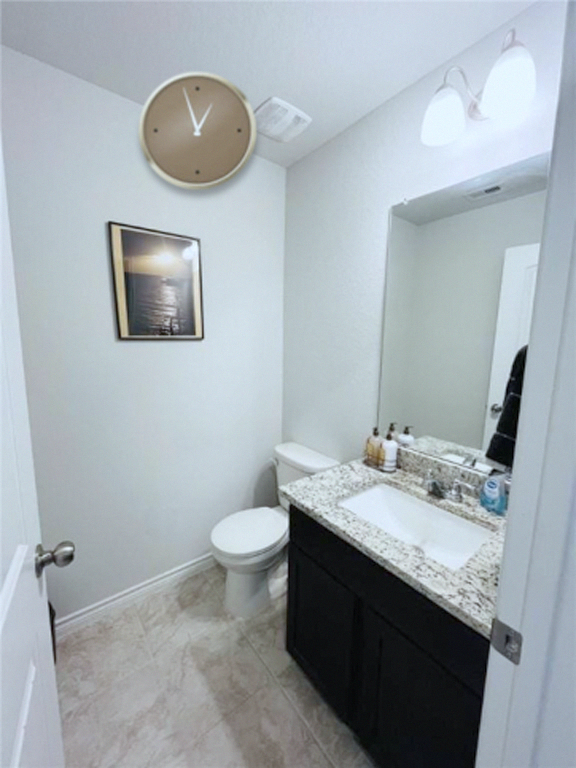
12:57
